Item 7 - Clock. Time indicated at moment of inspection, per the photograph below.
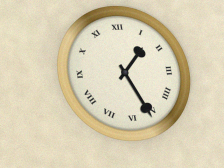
1:26
